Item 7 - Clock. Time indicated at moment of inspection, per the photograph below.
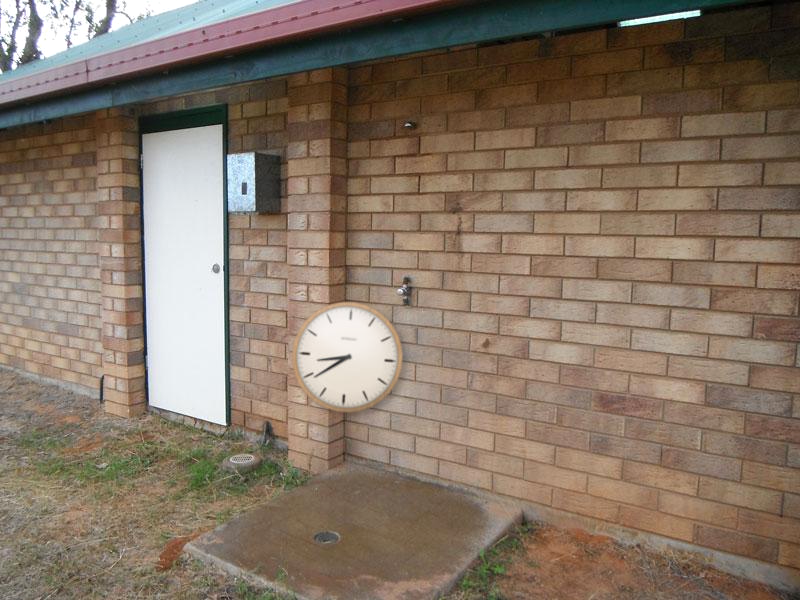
8:39
